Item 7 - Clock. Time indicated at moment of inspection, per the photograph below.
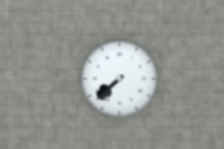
7:38
